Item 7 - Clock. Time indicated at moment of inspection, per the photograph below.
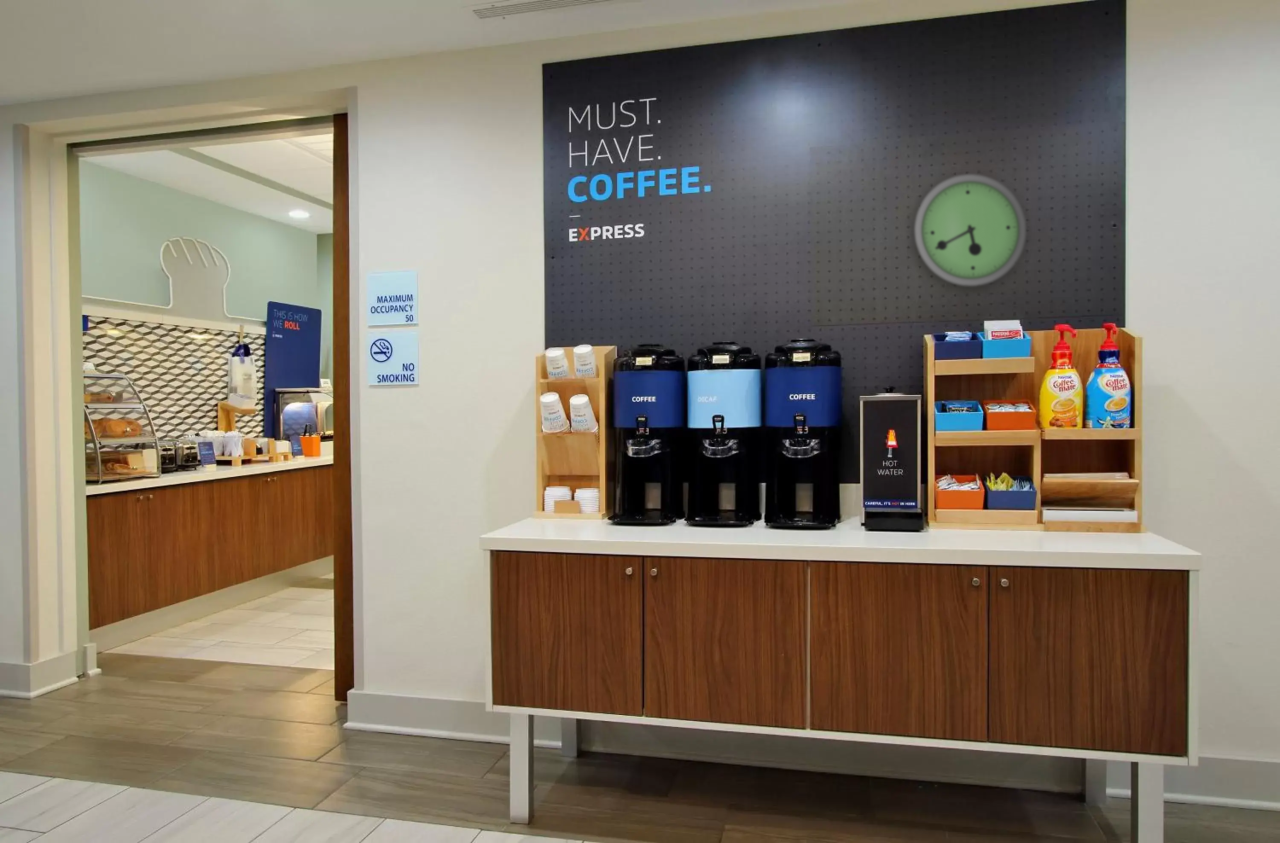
5:41
